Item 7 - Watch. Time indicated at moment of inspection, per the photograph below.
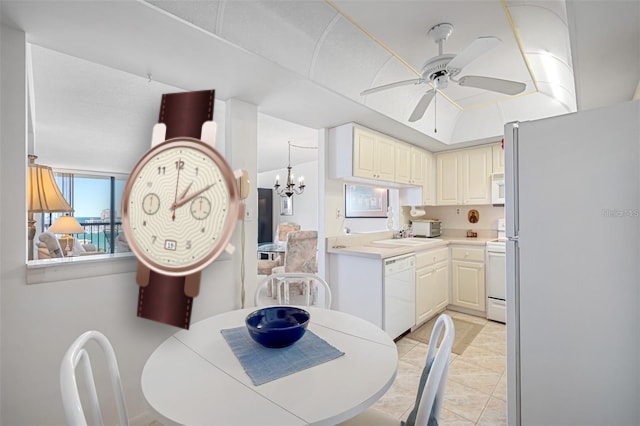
1:10
